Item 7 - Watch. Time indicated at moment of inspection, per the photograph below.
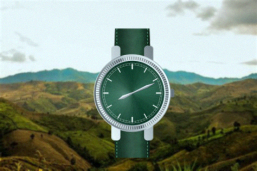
8:11
